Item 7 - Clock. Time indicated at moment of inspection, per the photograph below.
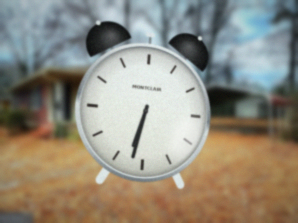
6:32
